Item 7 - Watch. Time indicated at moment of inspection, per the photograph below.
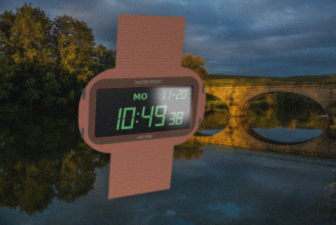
10:49:38
